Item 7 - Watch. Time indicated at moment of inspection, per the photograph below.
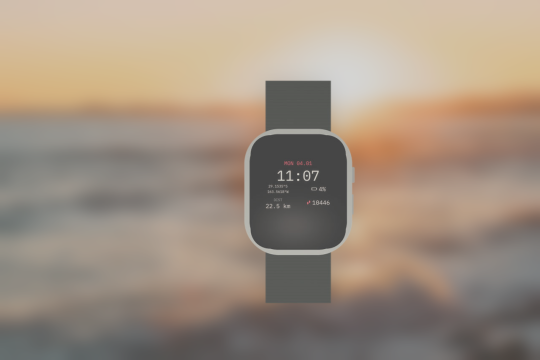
11:07
